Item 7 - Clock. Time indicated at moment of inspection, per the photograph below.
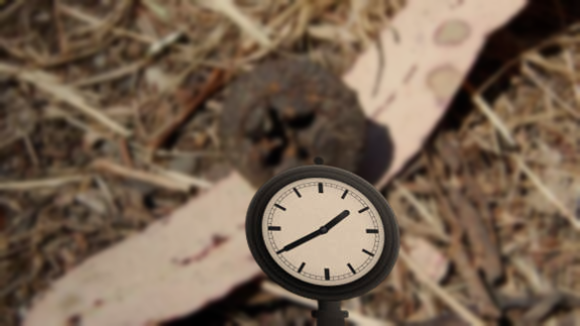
1:40
